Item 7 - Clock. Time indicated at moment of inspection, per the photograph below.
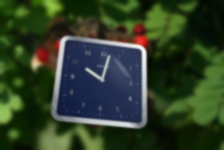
10:02
